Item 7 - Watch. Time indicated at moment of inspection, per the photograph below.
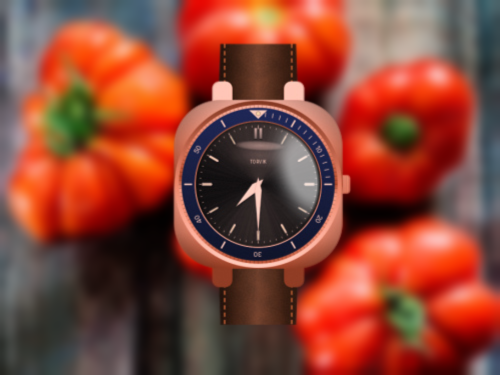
7:30
